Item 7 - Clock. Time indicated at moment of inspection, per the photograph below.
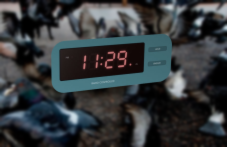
11:29
